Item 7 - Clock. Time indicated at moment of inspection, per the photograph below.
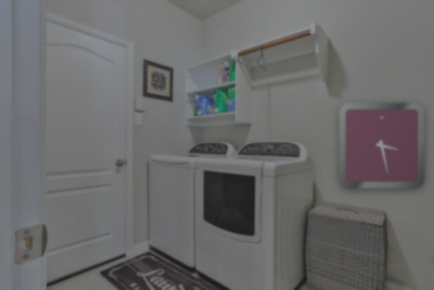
3:28
